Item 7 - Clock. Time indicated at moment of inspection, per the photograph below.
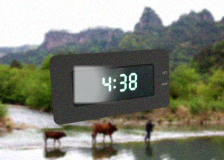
4:38
